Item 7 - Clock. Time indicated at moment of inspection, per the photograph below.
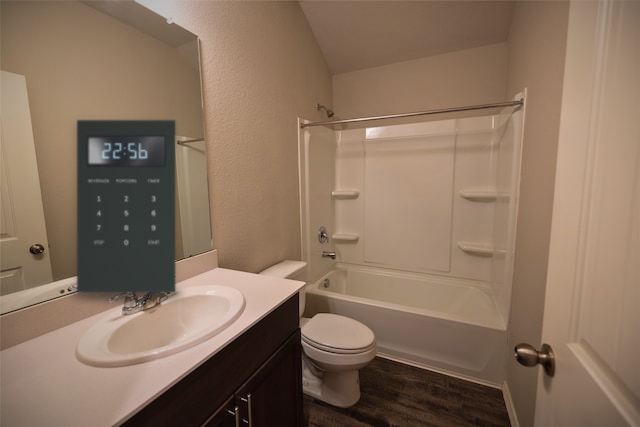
22:56
